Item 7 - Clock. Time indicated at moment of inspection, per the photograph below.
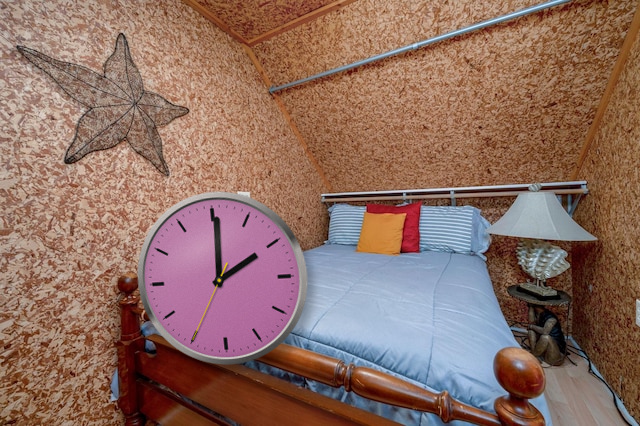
2:00:35
